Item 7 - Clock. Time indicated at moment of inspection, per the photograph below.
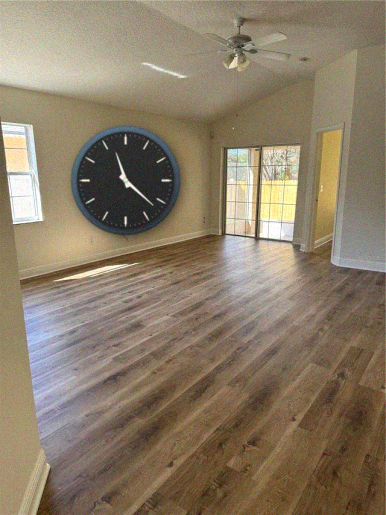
11:22
